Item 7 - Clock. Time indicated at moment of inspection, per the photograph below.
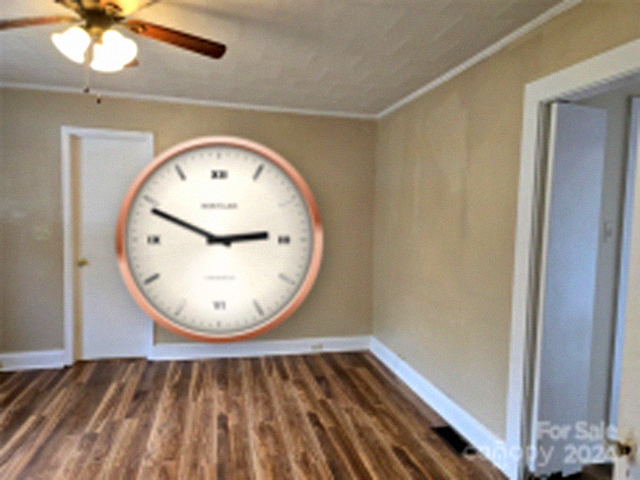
2:49
